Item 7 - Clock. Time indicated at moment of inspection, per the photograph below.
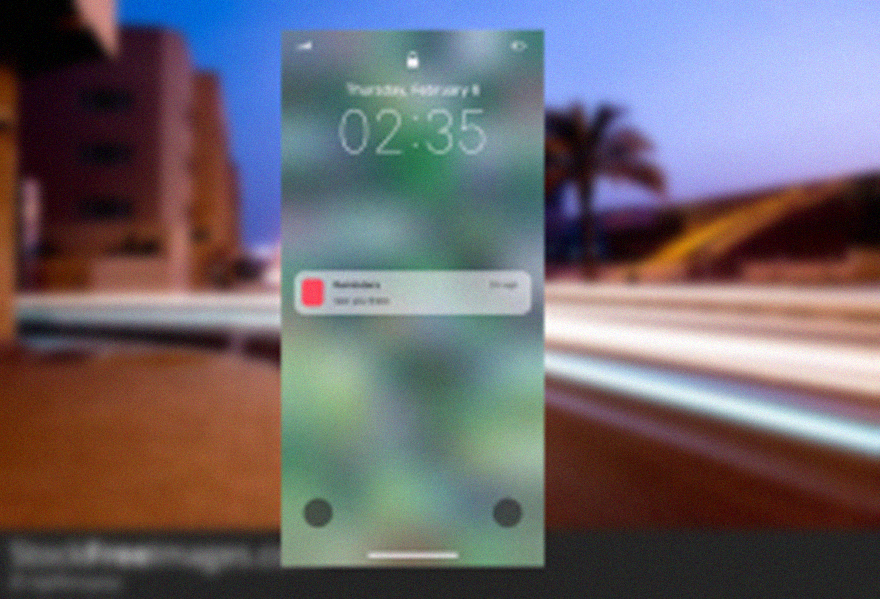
2:35
